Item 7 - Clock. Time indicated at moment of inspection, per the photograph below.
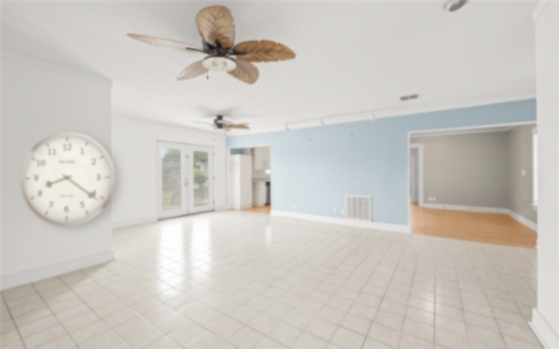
8:21
